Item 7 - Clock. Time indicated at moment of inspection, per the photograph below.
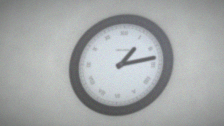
1:13
